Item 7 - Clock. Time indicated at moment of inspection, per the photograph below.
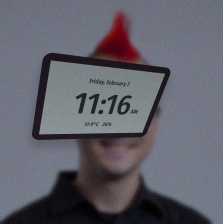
11:16
